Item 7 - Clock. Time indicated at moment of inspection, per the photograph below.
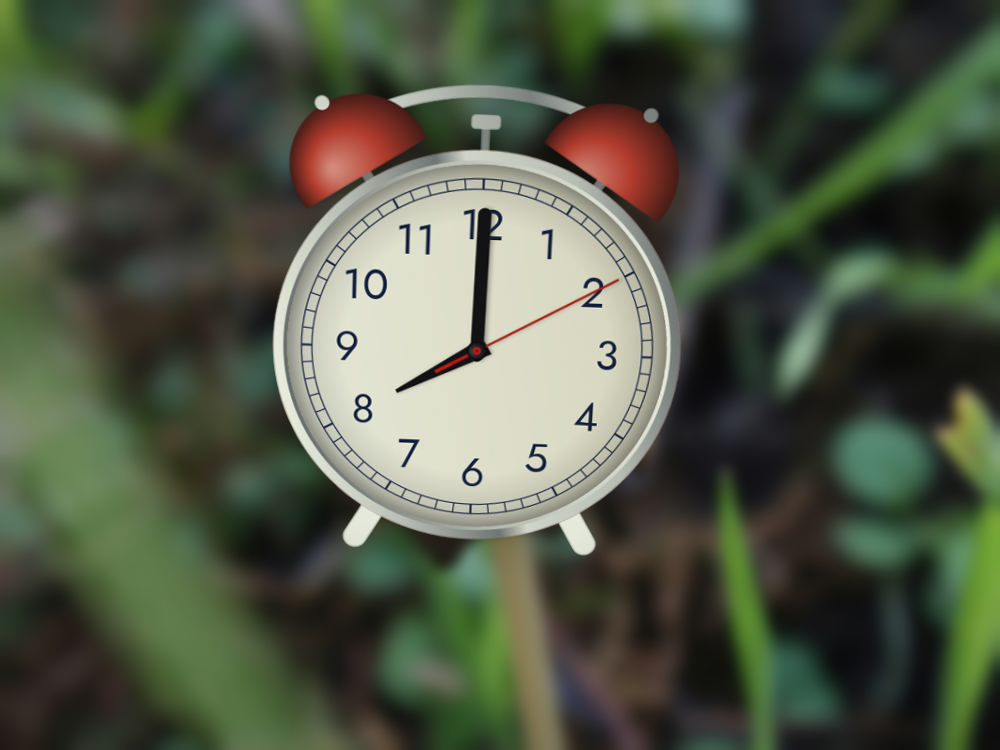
8:00:10
